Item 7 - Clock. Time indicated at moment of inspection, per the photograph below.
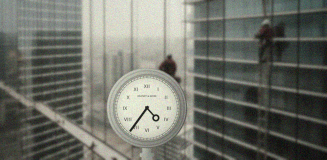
4:36
